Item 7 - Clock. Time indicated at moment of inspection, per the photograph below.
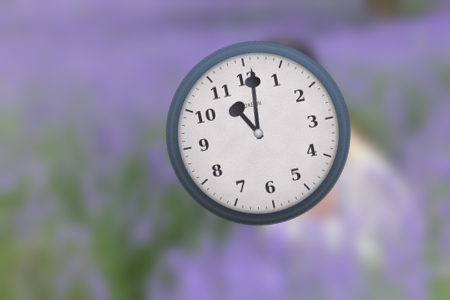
11:01
